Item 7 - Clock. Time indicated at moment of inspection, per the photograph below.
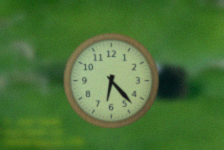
6:23
